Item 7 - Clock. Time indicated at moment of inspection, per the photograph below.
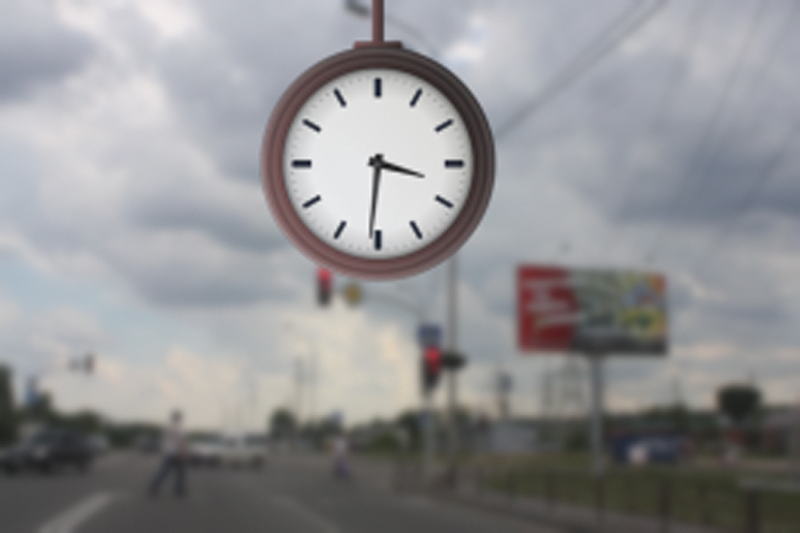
3:31
